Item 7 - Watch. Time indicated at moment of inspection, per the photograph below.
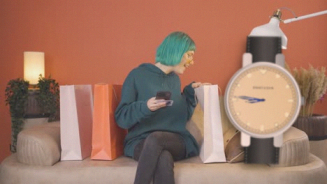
8:46
